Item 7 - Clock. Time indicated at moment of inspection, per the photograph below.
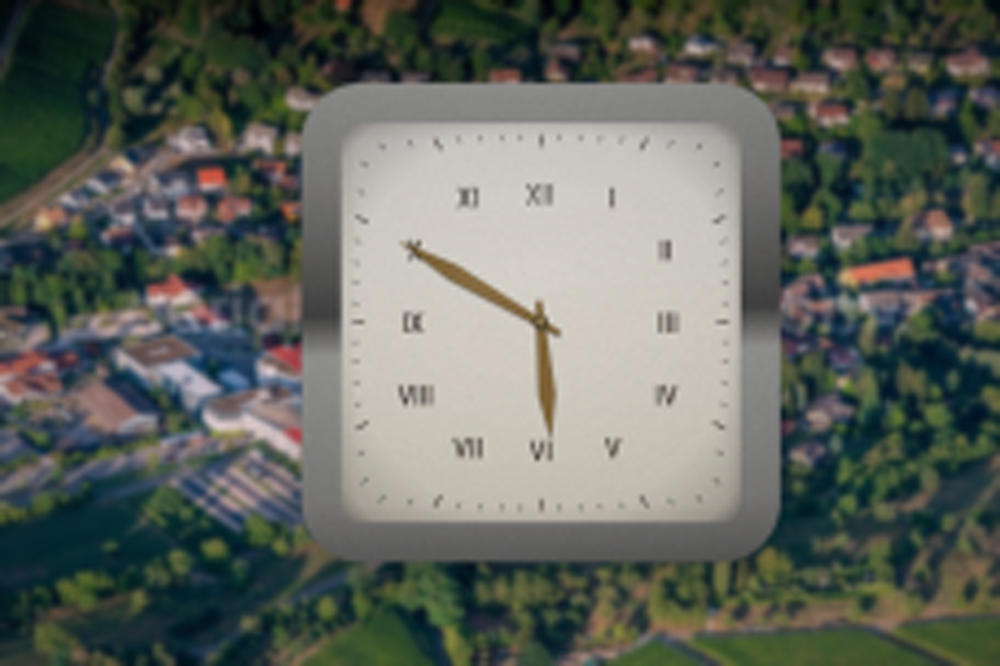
5:50
